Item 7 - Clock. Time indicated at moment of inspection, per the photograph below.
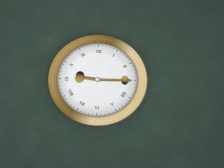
9:15
